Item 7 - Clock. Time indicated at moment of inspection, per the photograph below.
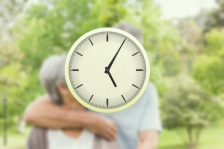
5:05
